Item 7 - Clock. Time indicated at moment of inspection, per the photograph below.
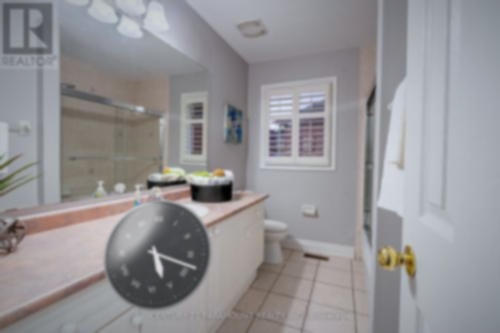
5:18
